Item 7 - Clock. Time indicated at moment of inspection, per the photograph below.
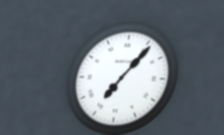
7:06
